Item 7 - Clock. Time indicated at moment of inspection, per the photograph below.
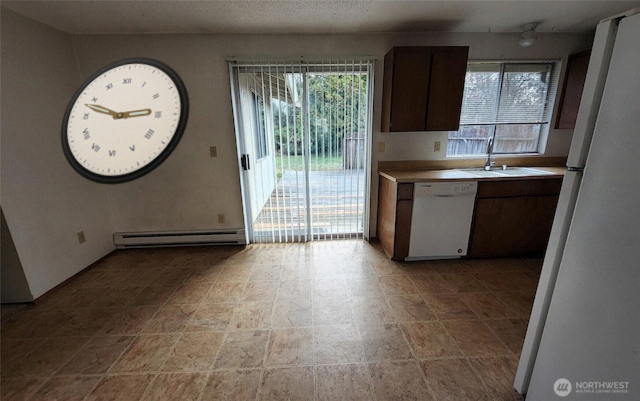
2:48
